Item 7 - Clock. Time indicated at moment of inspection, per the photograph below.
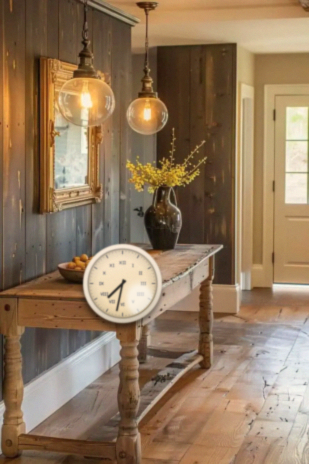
7:32
